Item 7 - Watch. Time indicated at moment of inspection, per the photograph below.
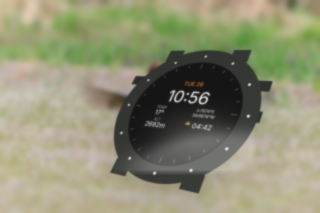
10:56
